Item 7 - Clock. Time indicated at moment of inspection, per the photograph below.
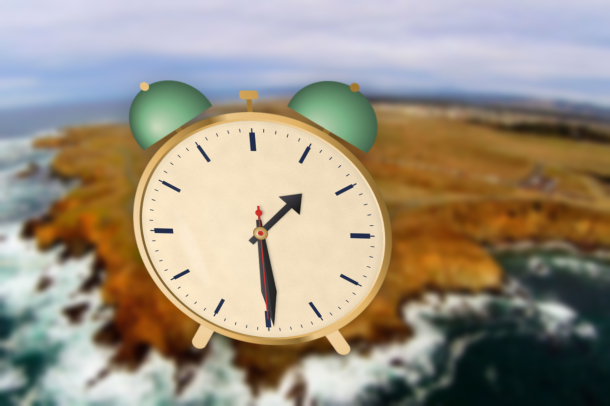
1:29:30
